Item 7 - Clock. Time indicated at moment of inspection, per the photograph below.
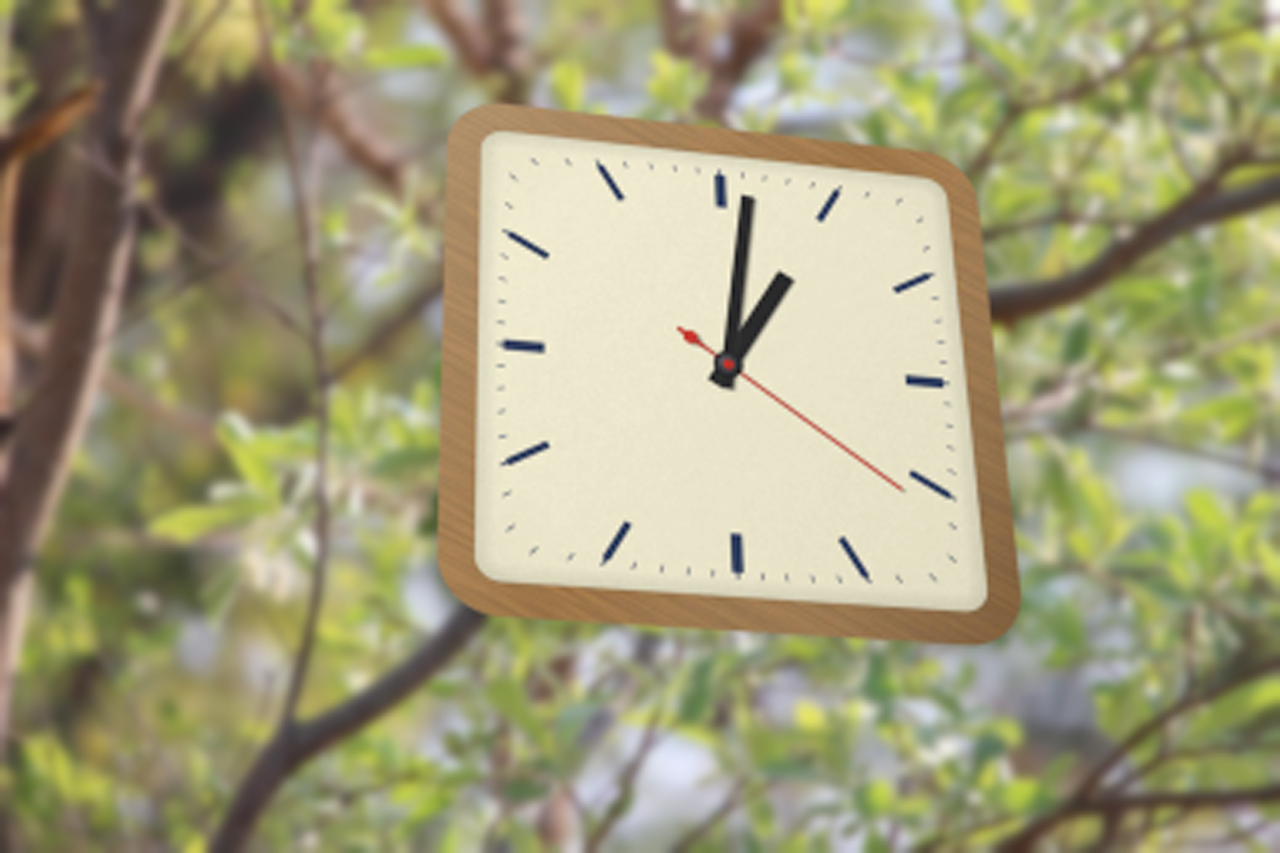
1:01:21
